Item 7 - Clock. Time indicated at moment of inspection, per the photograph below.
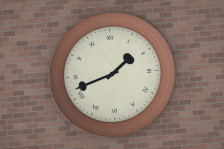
1:42
